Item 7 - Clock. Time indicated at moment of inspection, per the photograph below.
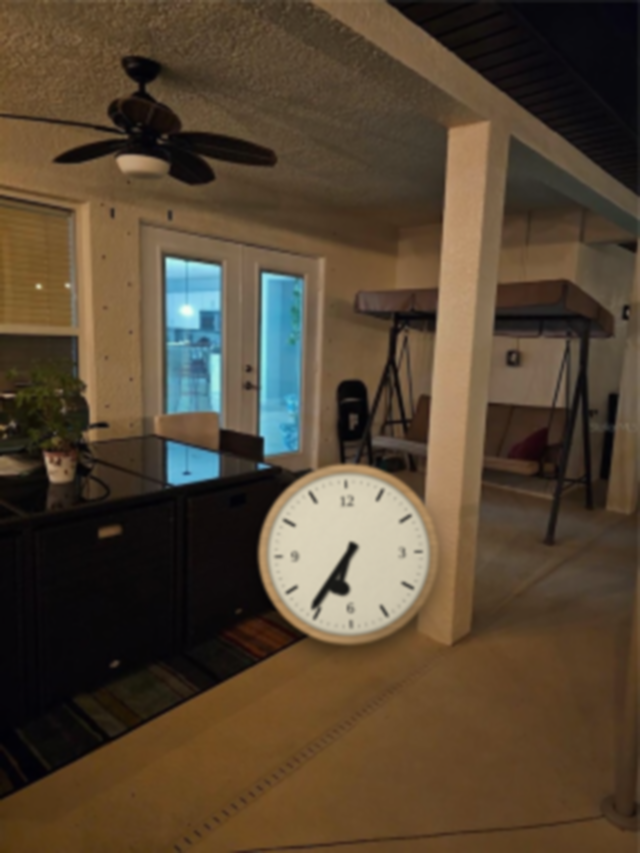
6:36
